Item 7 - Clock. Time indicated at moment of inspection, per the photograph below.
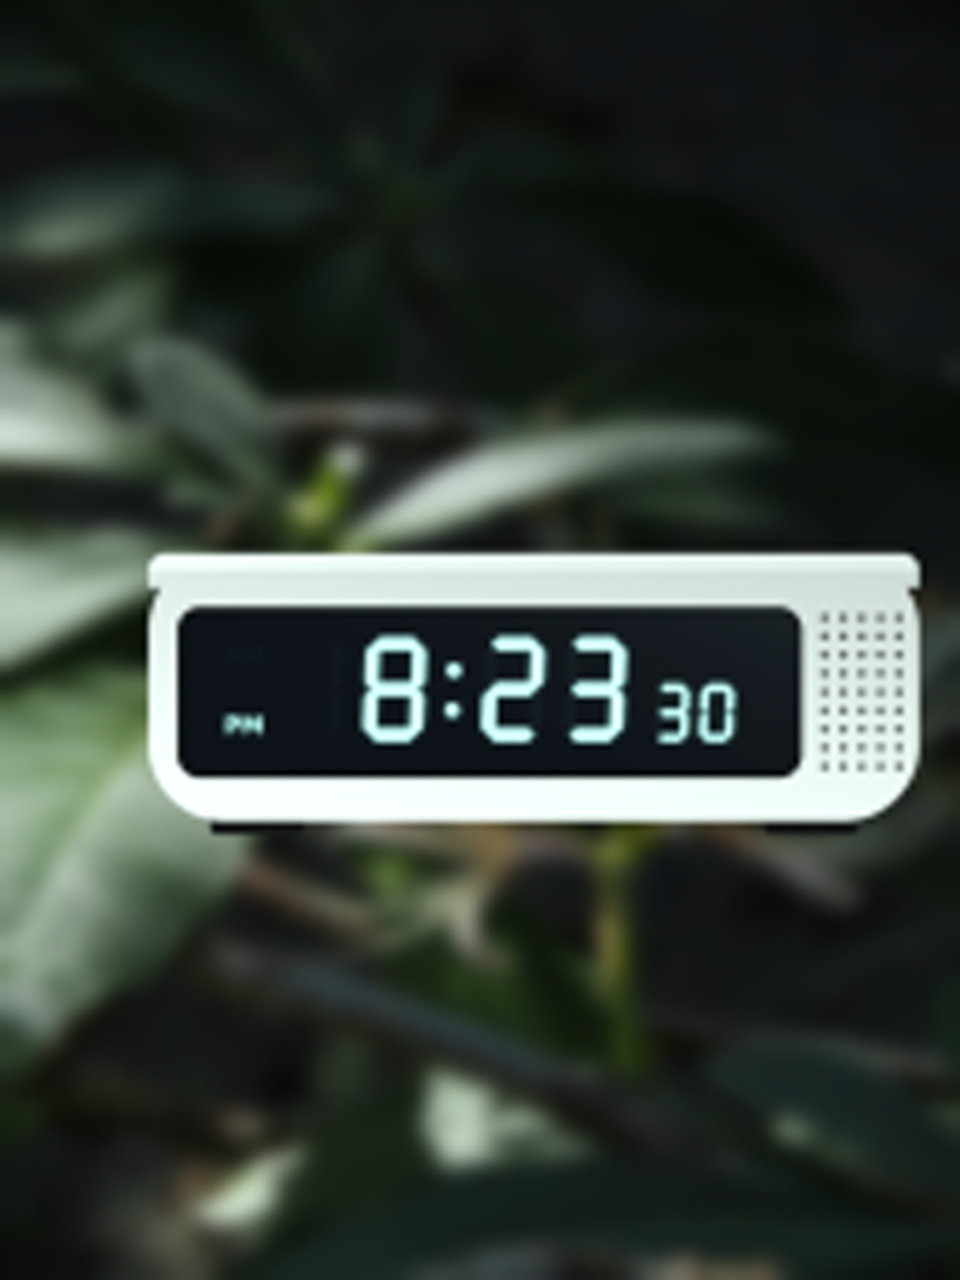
8:23:30
